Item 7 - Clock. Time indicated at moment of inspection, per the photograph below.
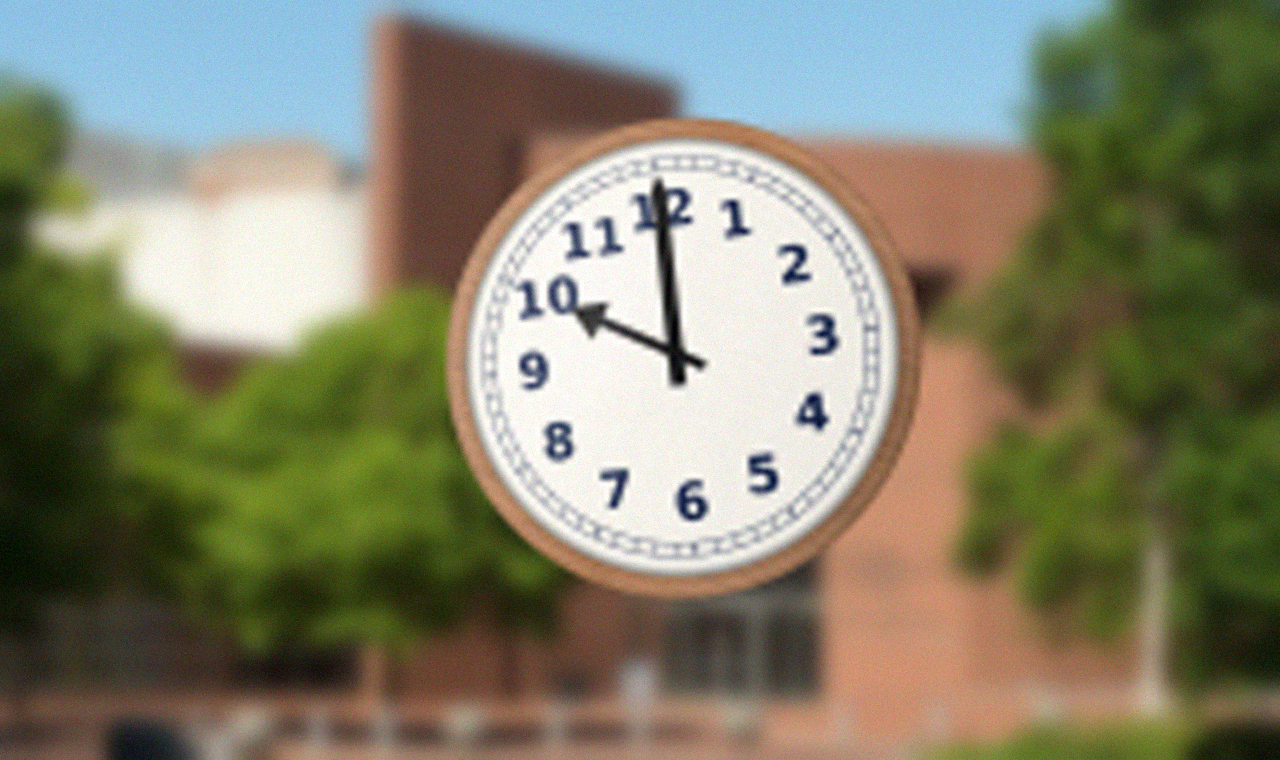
10:00
